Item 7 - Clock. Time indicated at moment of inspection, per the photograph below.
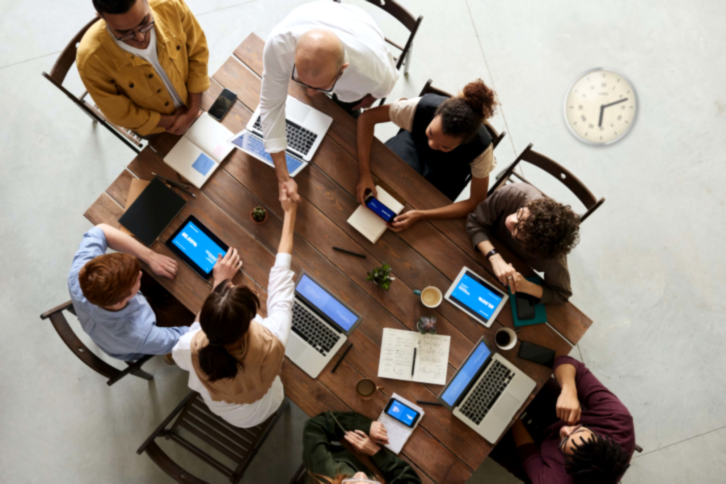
6:12
